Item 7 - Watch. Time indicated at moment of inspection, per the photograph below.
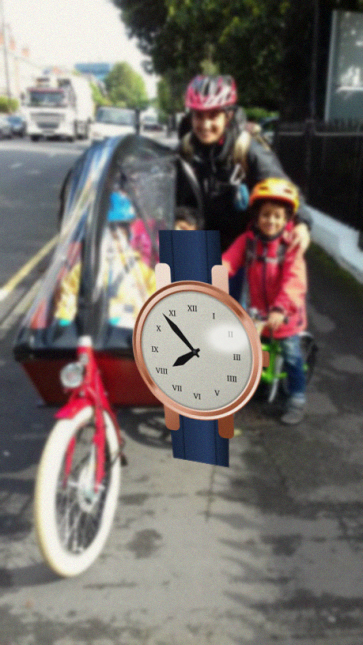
7:53
